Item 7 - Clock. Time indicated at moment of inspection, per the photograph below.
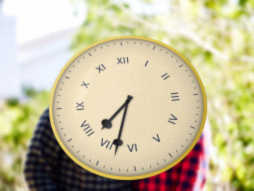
7:33
